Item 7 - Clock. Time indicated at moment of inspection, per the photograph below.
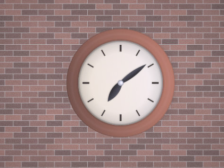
7:09
